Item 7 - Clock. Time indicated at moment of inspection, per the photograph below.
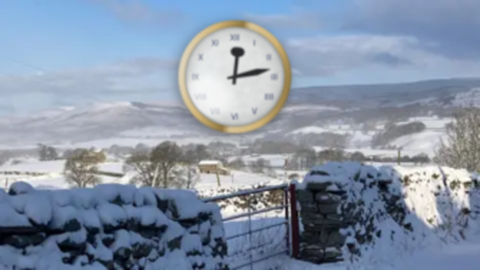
12:13
